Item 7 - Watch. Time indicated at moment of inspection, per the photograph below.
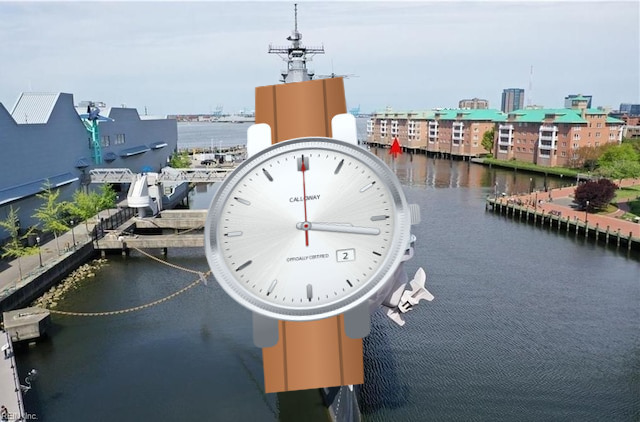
3:17:00
